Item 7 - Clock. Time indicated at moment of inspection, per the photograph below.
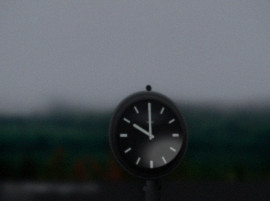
10:00
